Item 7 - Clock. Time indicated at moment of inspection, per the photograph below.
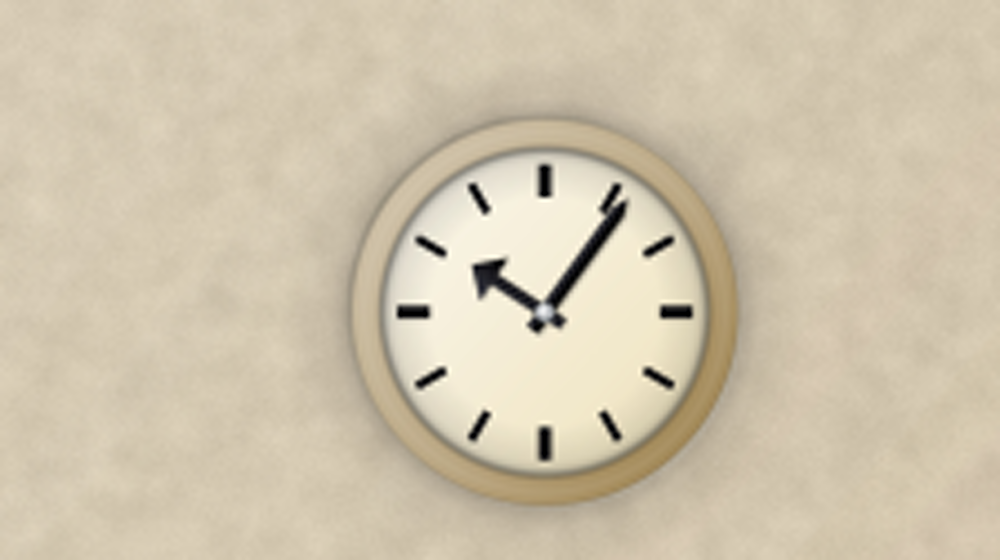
10:06
